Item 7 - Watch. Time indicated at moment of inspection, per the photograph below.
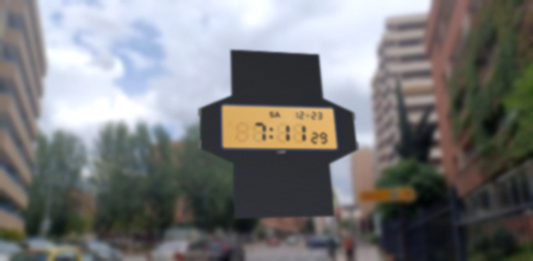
7:11
